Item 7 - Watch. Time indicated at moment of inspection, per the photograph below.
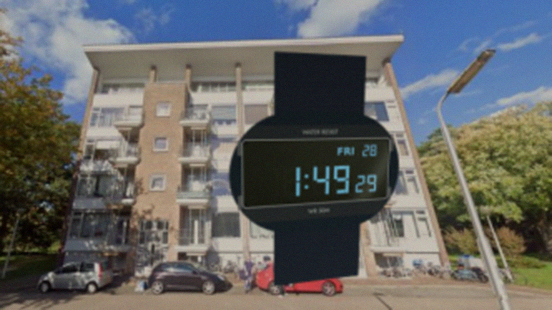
1:49:29
